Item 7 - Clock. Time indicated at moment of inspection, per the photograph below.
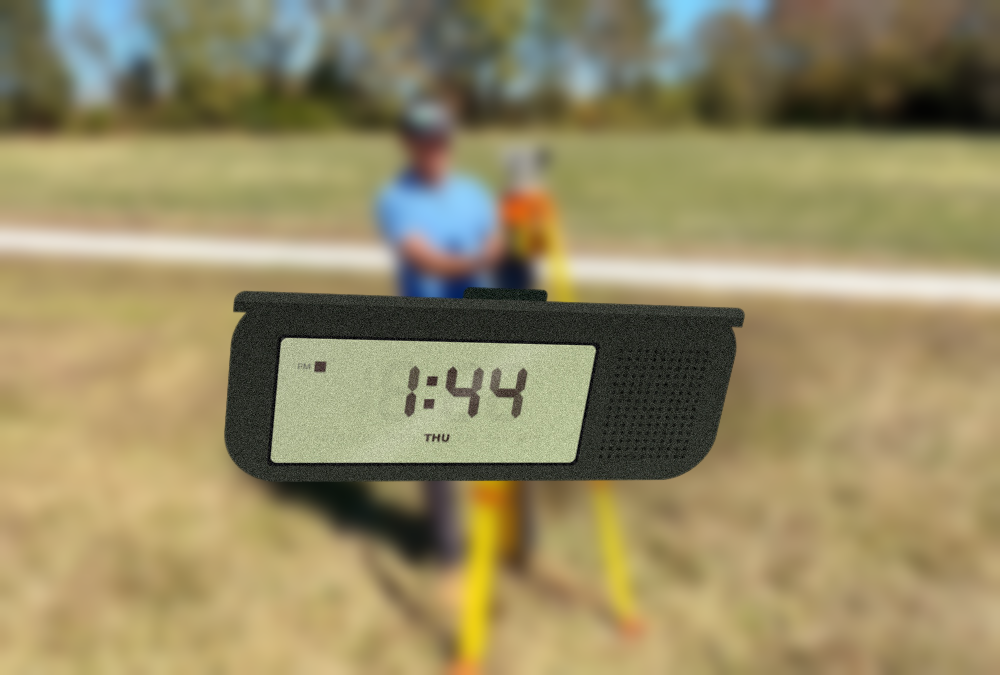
1:44
